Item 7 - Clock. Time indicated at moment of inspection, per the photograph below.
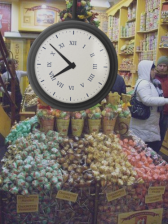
7:52
